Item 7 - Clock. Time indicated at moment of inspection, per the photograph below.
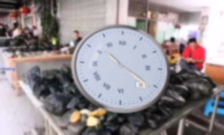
10:21
